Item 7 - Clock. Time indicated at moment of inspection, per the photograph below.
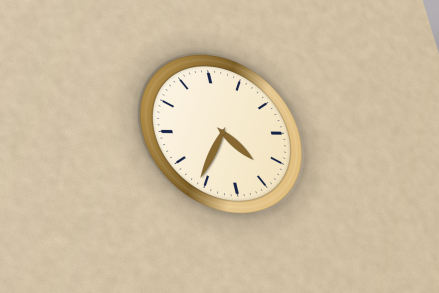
4:36
